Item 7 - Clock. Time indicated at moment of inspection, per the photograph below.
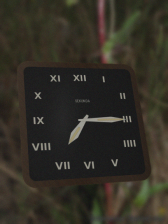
7:15
